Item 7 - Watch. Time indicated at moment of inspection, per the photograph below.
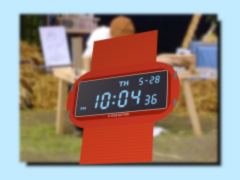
10:04:36
